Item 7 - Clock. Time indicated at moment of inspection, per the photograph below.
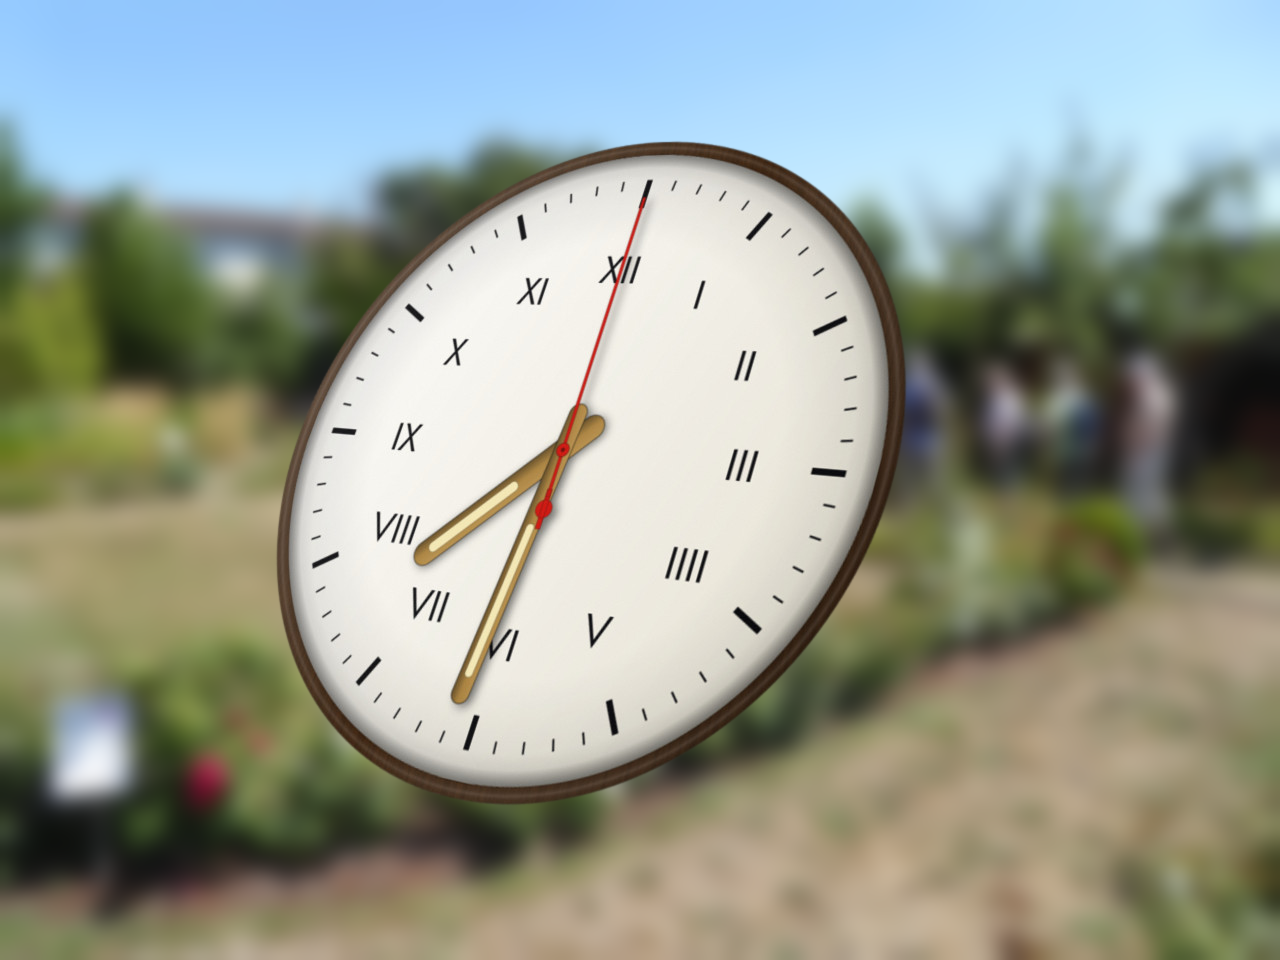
7:31:00
